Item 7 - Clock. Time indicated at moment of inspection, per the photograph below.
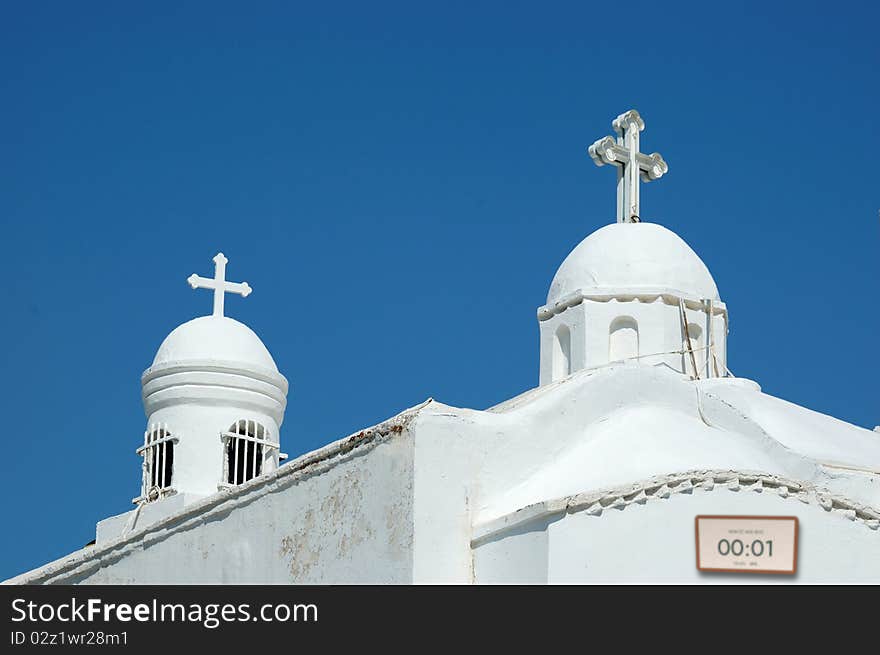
0:01
